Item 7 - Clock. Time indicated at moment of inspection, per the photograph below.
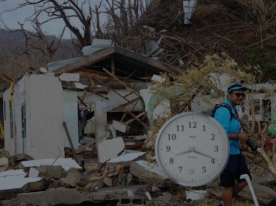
8:19
